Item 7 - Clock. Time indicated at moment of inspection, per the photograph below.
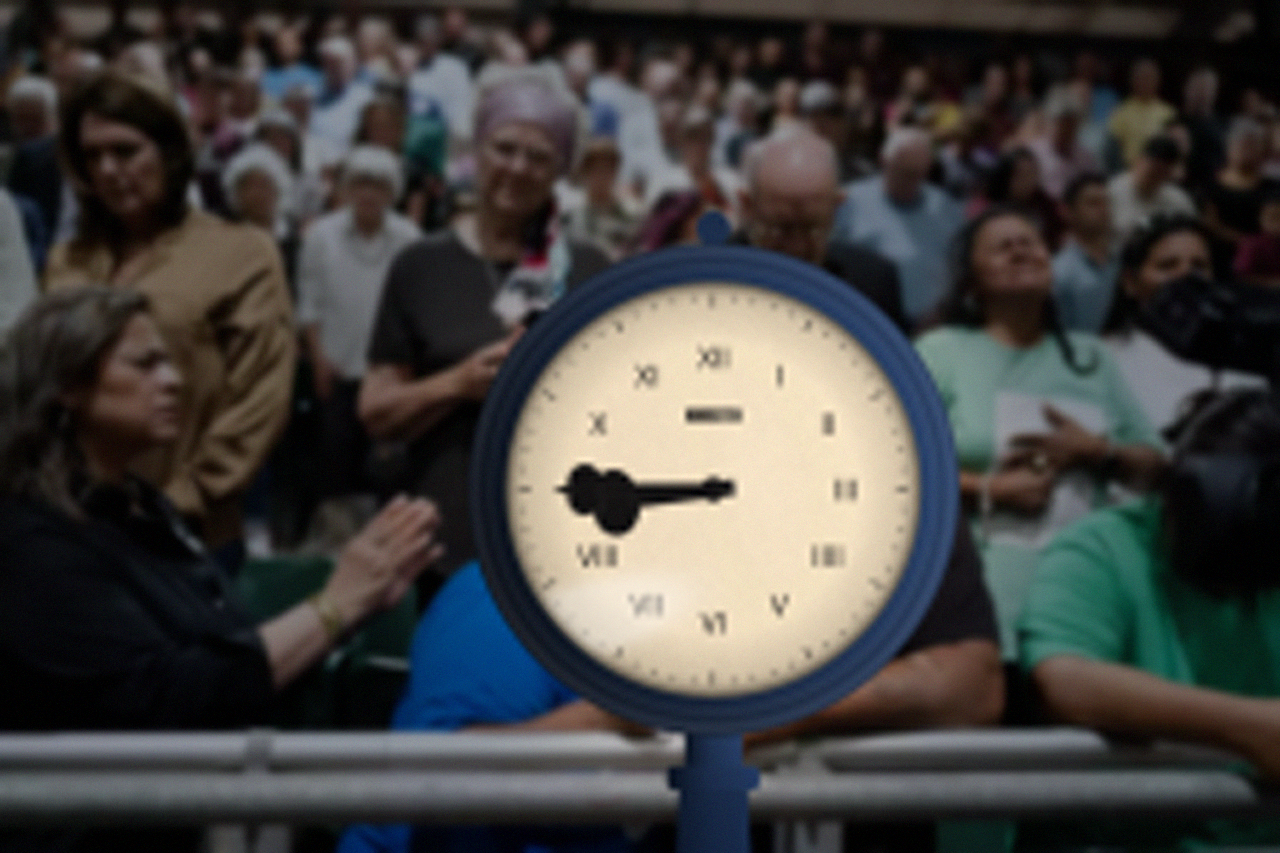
8:45
